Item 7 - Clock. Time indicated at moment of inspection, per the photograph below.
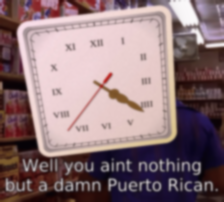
4:21:37
